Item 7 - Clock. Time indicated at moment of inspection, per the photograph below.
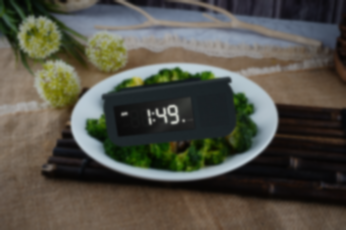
1:49
